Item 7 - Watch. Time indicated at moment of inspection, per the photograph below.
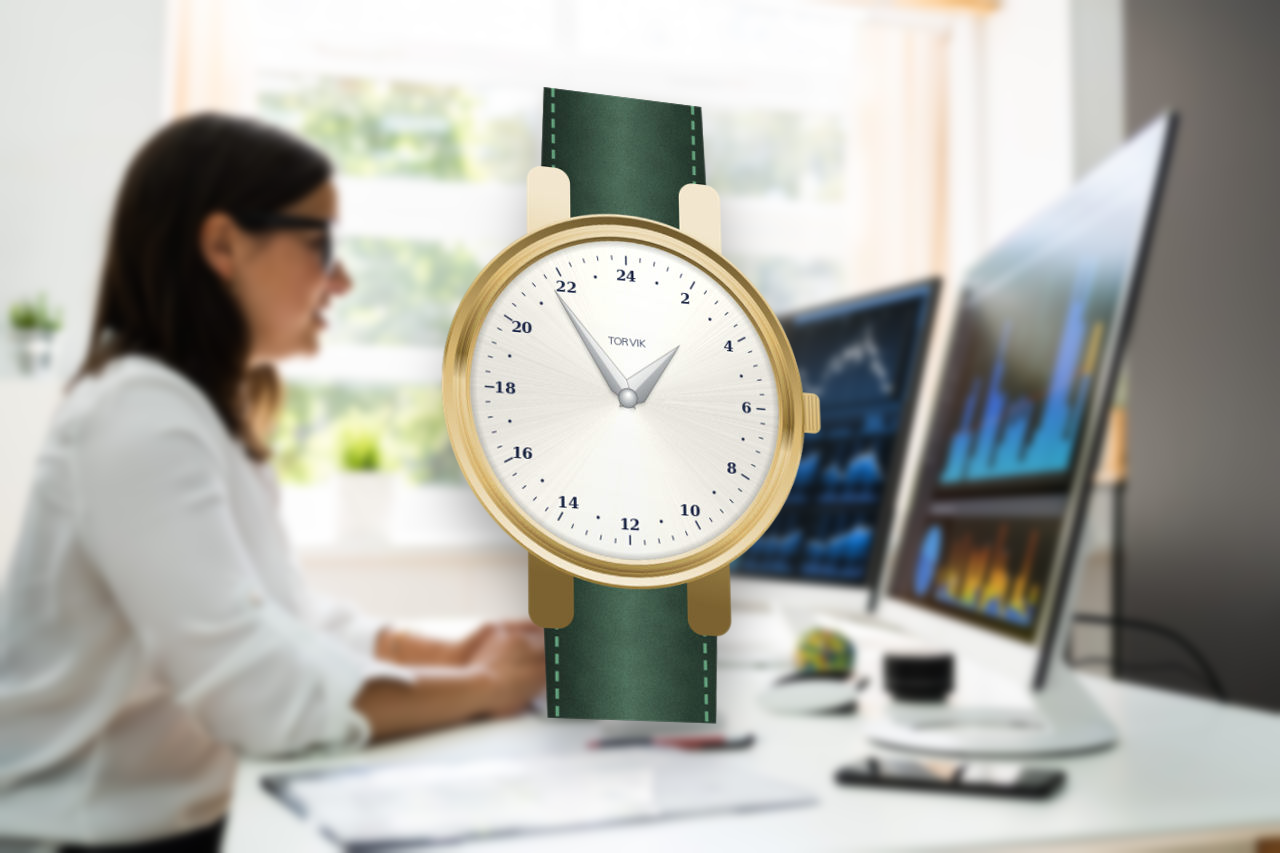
2:54
